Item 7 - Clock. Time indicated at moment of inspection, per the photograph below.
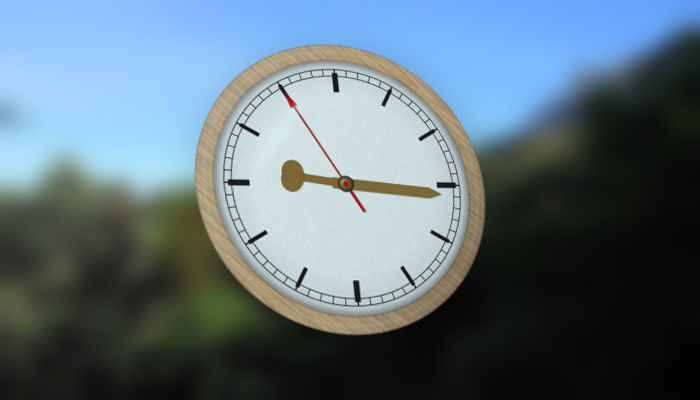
9:15:55
